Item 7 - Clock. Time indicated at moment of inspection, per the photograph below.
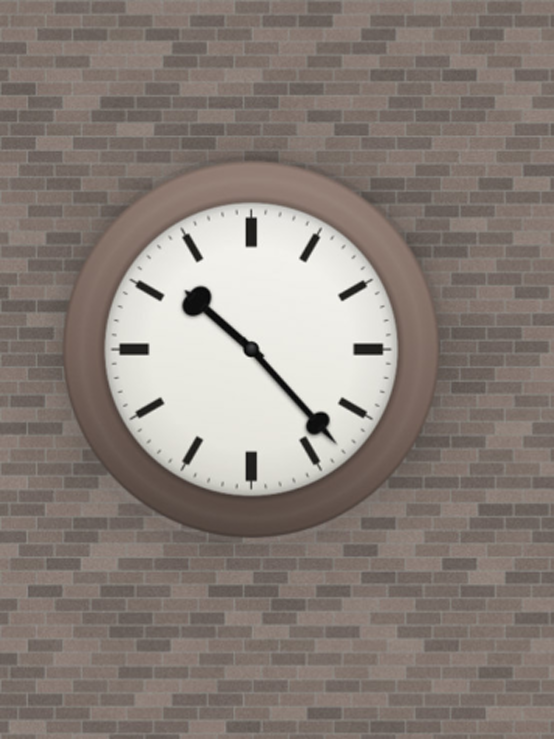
10:23
